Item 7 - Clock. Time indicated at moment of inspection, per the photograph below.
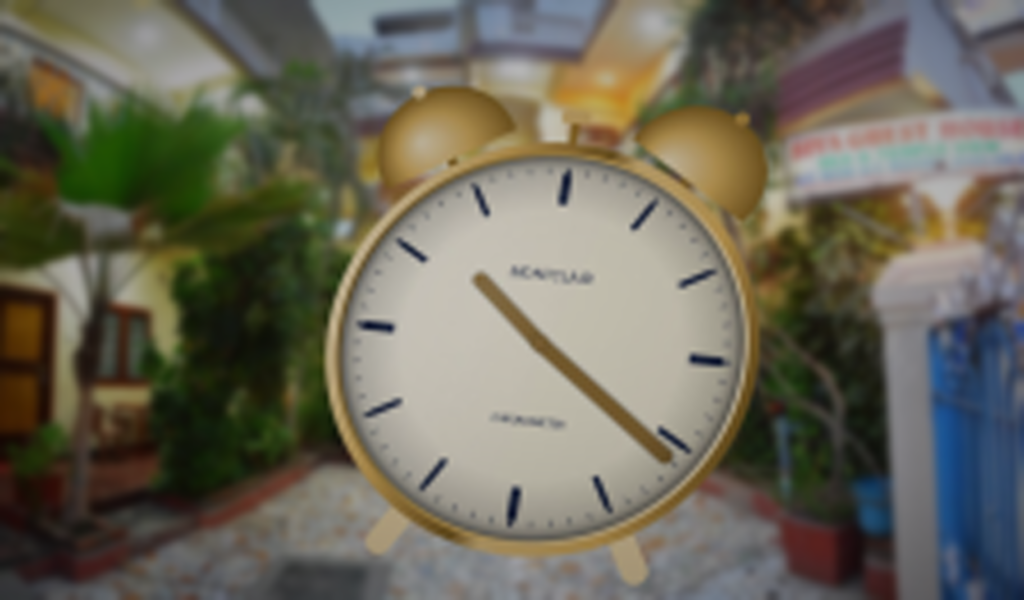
10:21
